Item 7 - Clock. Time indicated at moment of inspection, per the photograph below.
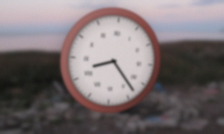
8:23
